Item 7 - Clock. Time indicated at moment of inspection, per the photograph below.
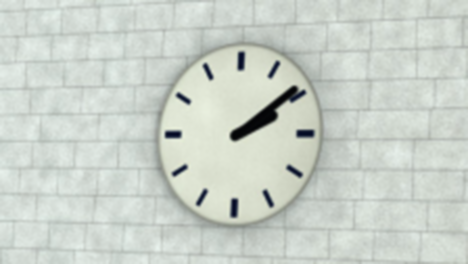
2:09
